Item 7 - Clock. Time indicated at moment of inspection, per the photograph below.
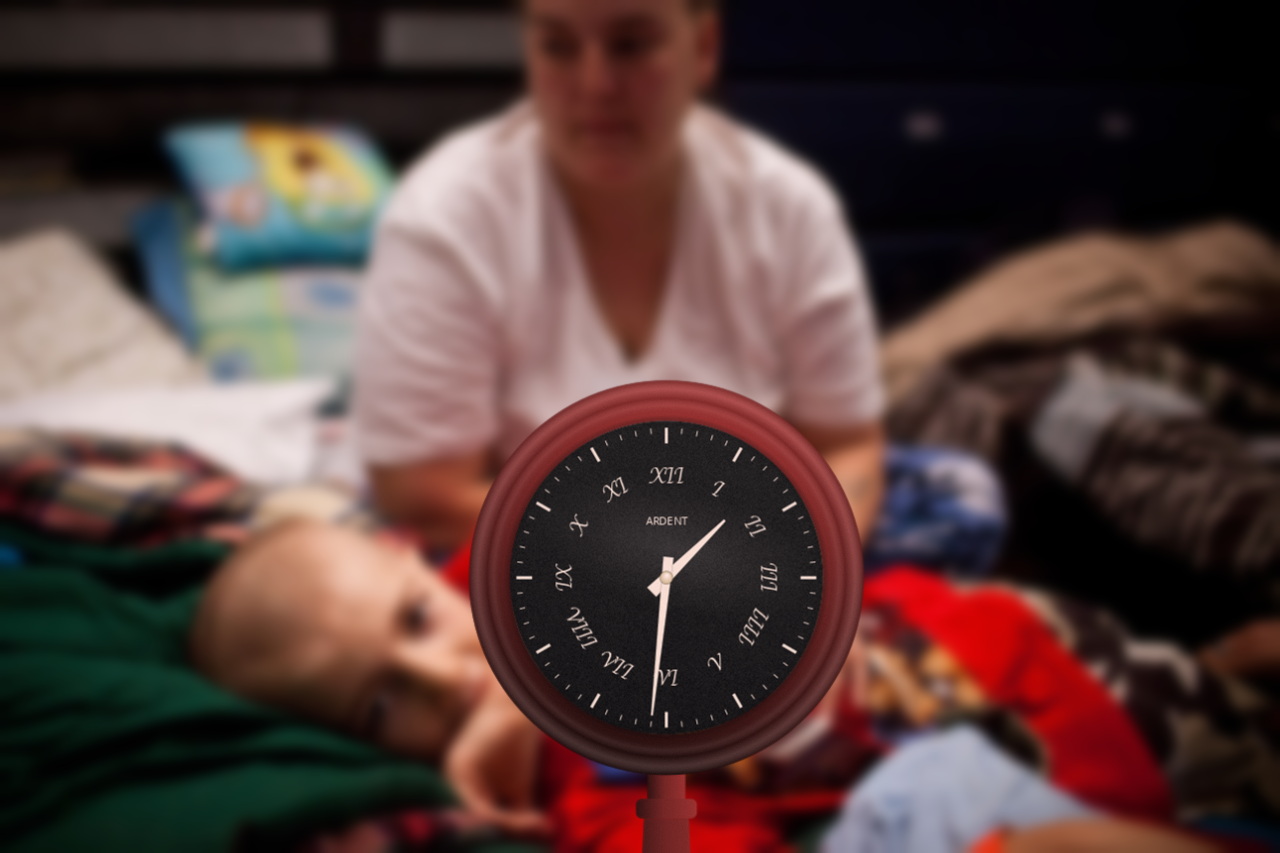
1:31
